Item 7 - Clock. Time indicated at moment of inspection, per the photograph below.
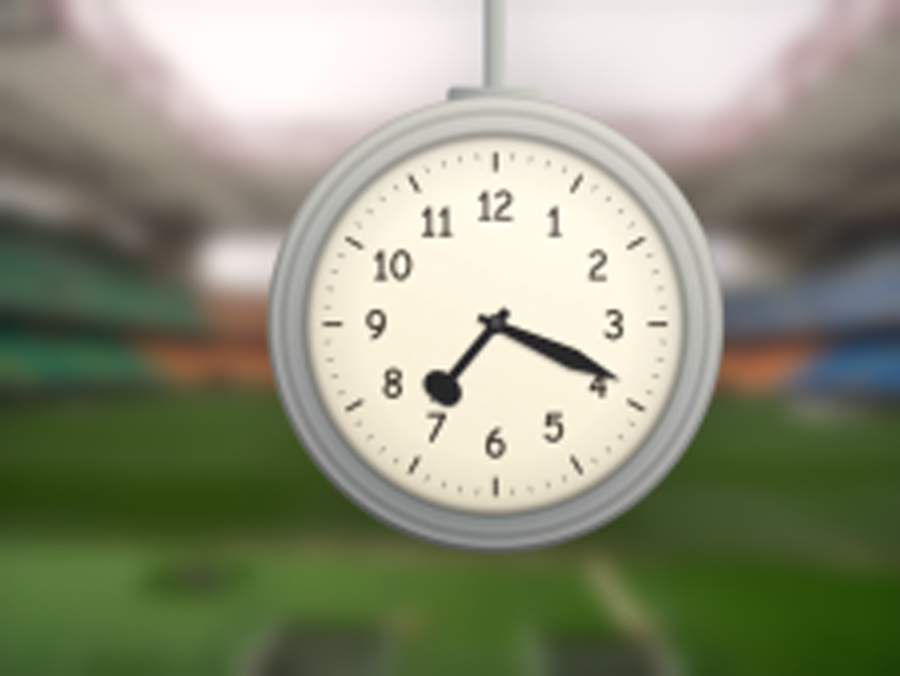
7:19
